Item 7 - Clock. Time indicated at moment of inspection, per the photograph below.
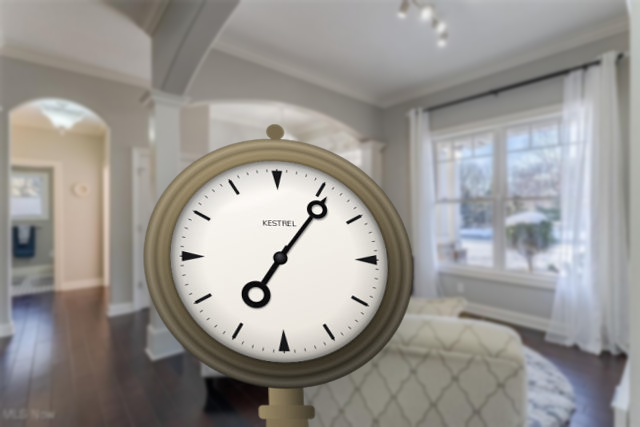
7:06
